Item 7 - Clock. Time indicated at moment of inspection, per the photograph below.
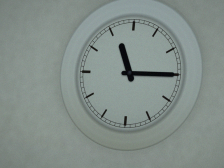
11:15
